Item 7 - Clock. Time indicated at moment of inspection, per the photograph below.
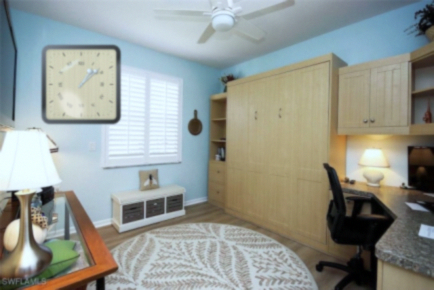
1:08
